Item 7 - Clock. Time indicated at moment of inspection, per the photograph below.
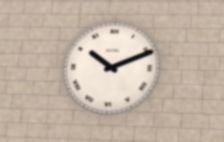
10:11
